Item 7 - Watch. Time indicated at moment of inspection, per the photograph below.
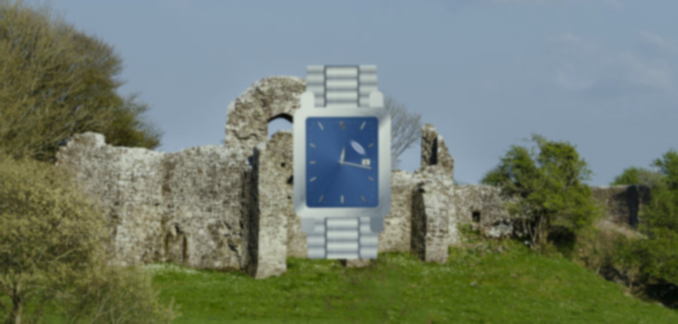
12:17
